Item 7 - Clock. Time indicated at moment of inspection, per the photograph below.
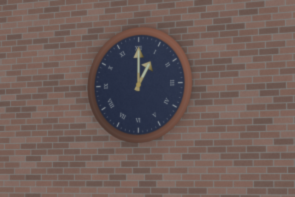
1:00
